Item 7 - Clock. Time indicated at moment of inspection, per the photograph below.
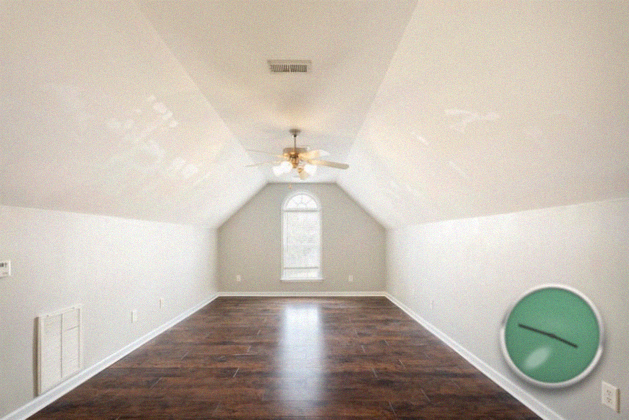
3:48
